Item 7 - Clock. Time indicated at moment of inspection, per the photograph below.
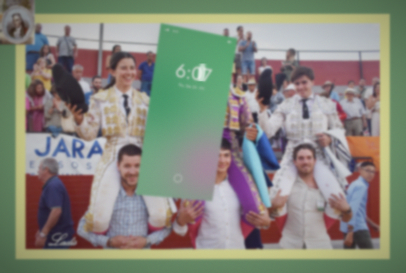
6:07
